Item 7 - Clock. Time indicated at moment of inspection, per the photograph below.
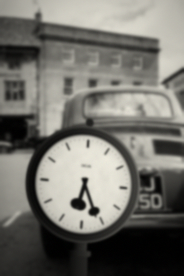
6:26
